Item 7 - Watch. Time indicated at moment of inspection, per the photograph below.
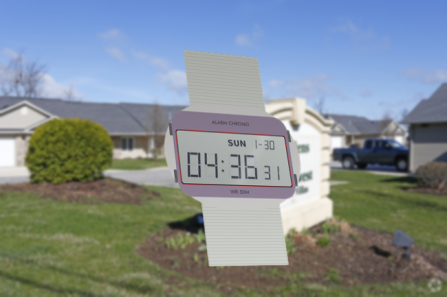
4:36:31
